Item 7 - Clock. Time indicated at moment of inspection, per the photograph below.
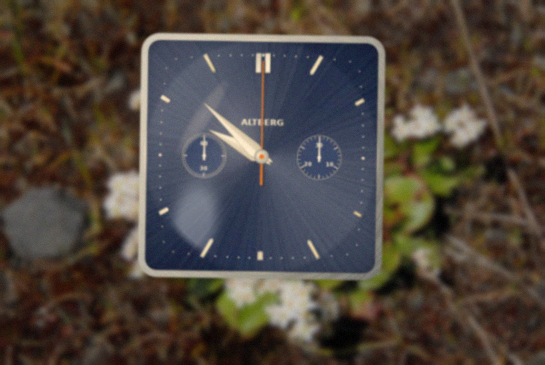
9:52
